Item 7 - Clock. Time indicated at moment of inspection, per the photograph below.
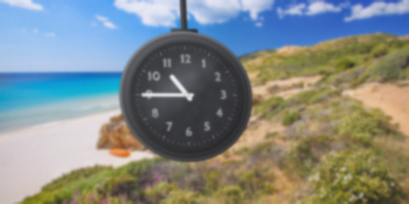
10:45
